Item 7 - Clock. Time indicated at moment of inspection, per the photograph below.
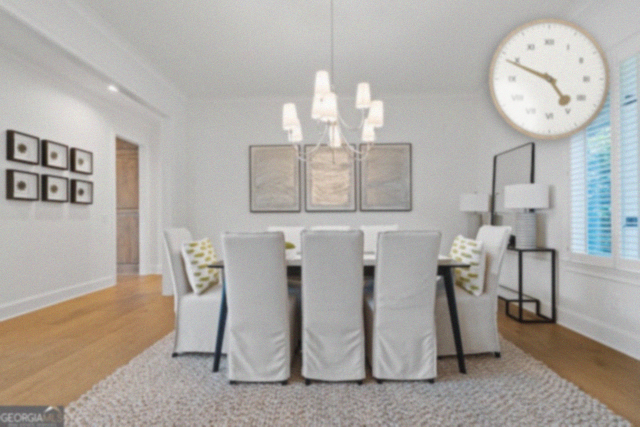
4:49
